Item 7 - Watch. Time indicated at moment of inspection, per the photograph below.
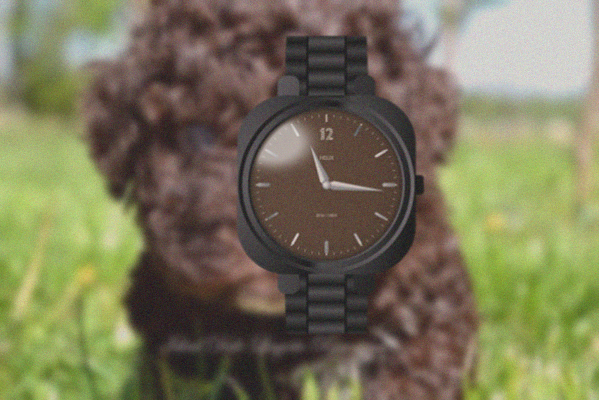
11:16
